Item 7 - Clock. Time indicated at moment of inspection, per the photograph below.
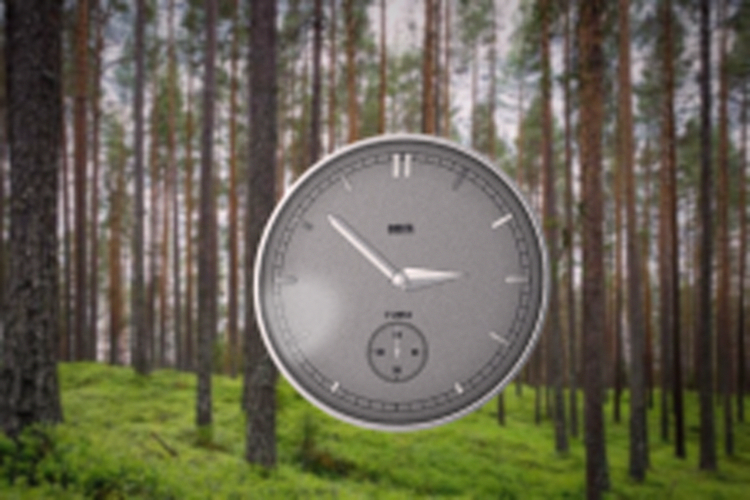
2:52
